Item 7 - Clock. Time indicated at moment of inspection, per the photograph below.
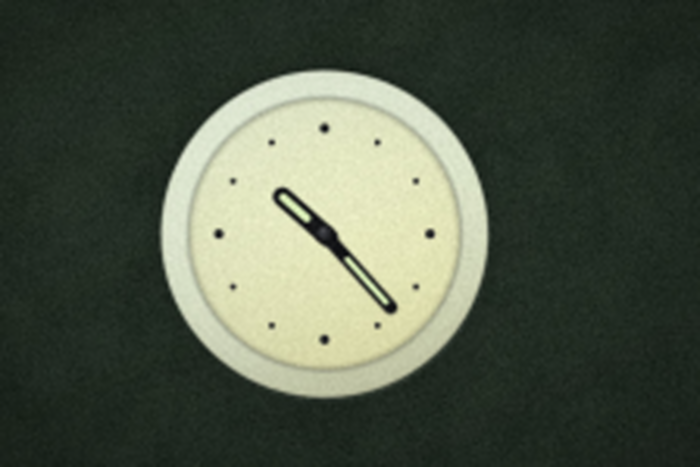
10:23
